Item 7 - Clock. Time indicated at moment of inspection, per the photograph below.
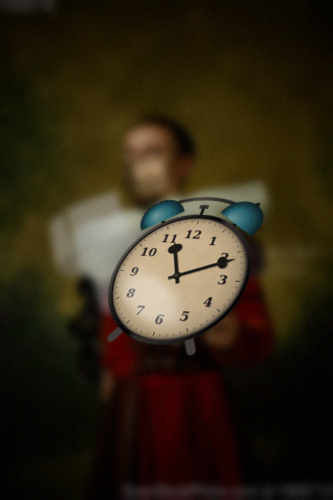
11:11
